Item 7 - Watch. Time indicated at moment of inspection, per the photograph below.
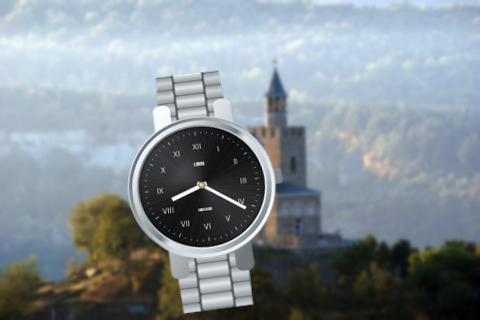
8:21
